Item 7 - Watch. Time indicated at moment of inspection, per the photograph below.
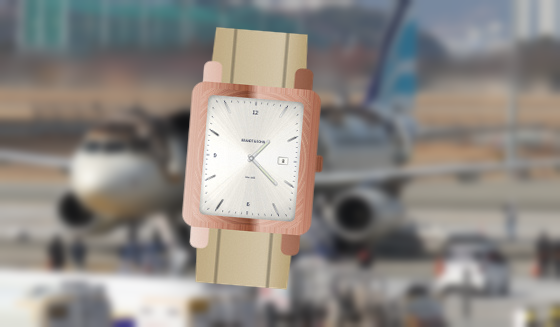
1:22
